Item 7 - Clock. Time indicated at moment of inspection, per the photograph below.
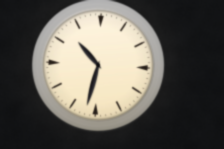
10:32
